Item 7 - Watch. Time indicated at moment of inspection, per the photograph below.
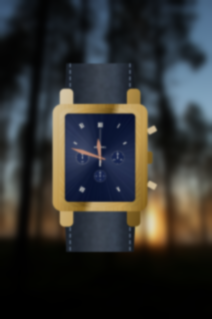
11:48
